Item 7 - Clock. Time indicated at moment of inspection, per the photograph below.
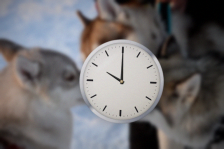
10:00
